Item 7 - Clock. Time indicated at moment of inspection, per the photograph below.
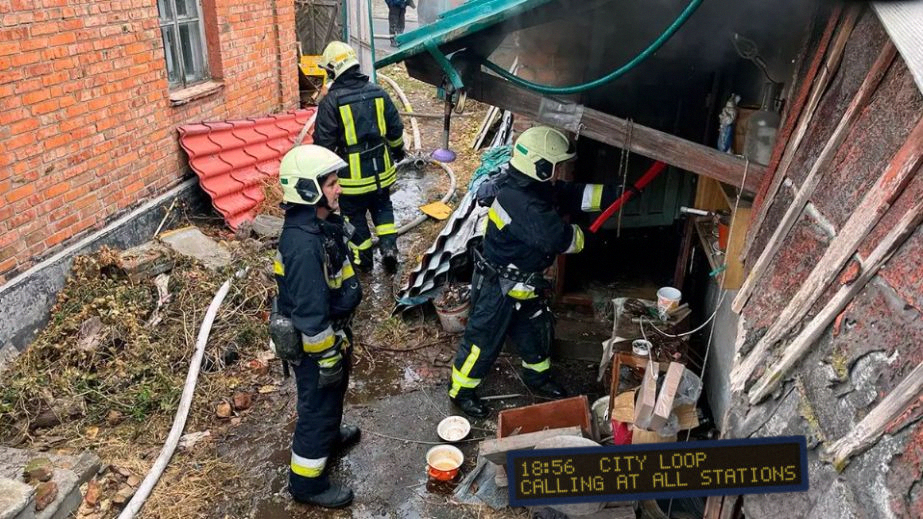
18:56
